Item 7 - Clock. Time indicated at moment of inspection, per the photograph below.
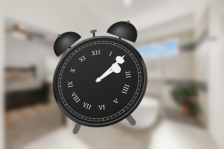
2:09
